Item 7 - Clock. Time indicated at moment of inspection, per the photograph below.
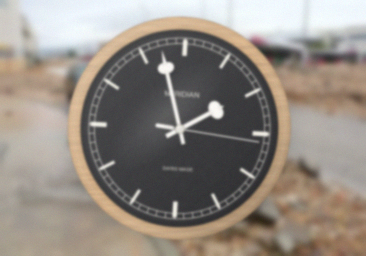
1:57:16
